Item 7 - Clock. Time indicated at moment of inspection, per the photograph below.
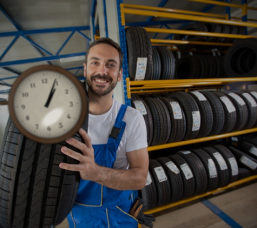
1:04
